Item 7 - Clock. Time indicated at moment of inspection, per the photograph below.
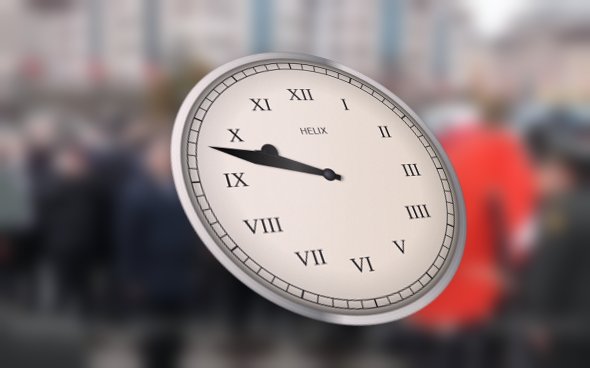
9:48
